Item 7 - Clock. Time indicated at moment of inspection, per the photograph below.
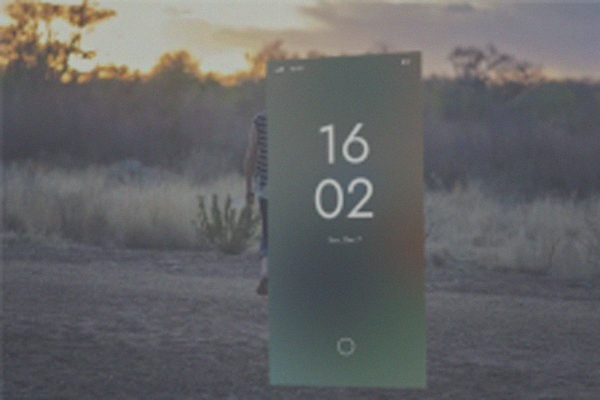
16:02
